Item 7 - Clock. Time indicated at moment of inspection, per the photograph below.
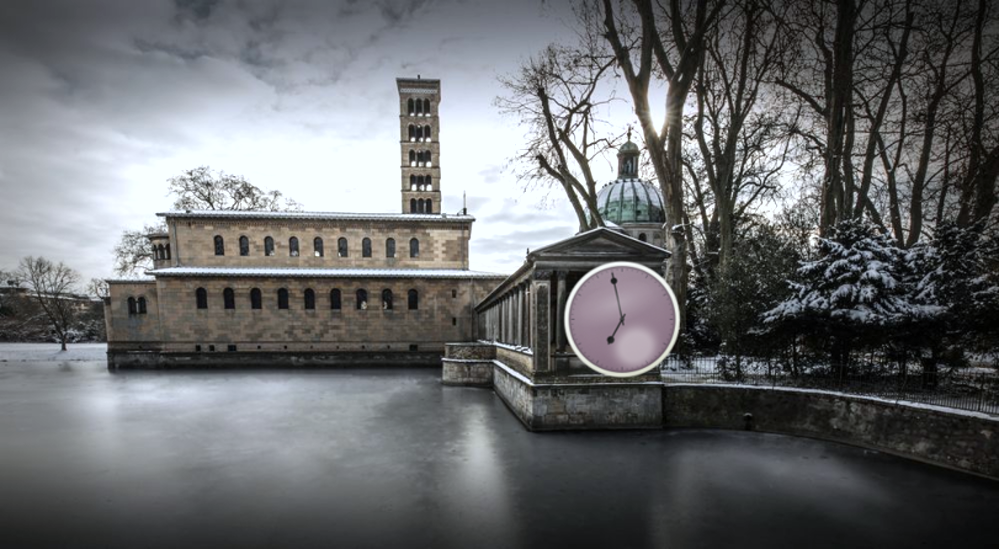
6:58
